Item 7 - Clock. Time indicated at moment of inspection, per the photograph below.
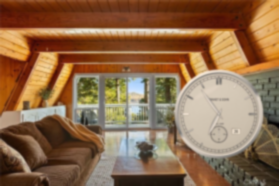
6:54
